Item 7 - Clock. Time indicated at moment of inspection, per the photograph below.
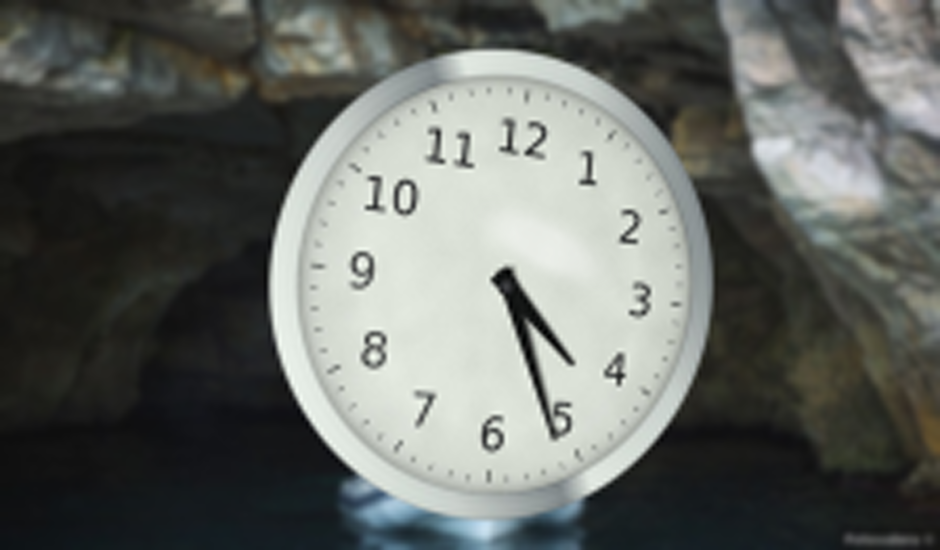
4:26
